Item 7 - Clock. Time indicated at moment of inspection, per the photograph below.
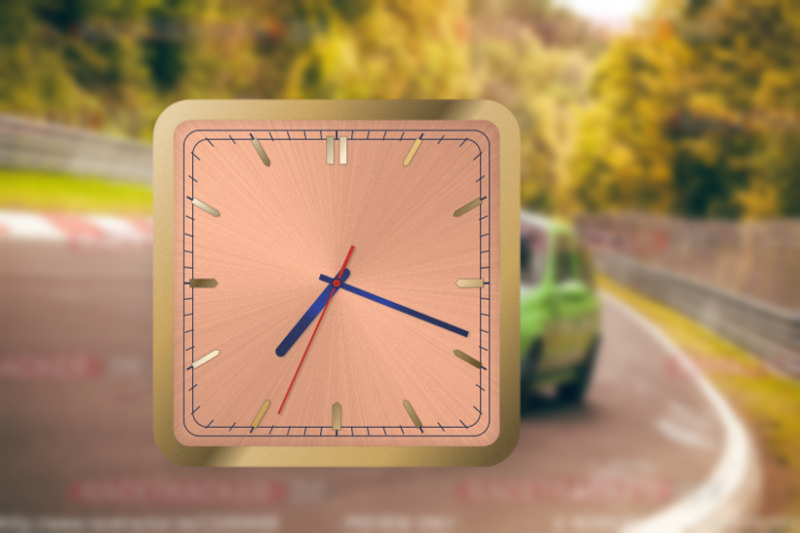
7:18:34
